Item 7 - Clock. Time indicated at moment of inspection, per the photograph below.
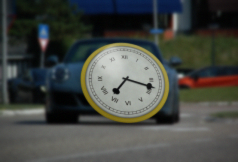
7:18
